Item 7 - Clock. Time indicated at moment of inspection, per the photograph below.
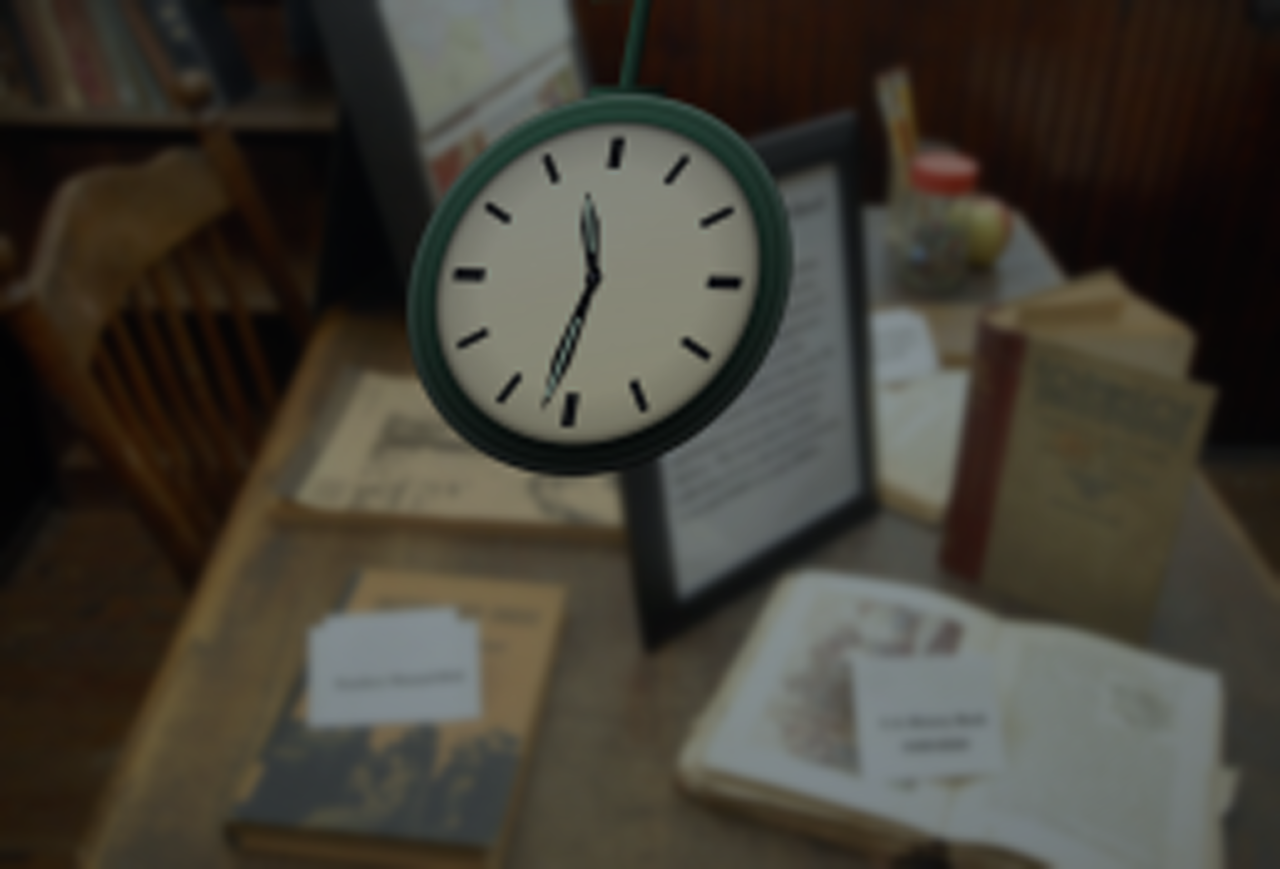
11:32
